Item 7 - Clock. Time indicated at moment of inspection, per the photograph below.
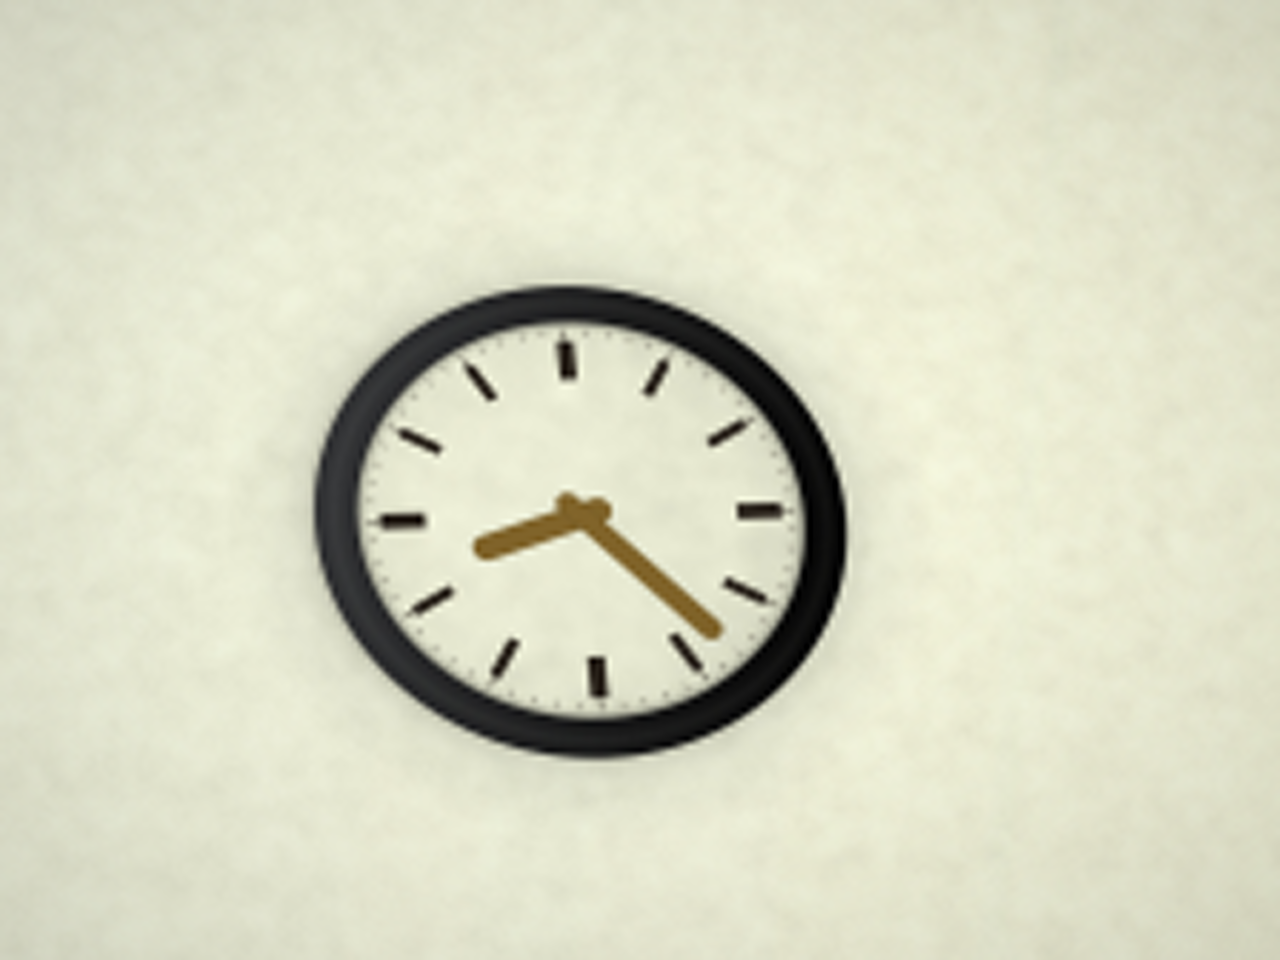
8:23
